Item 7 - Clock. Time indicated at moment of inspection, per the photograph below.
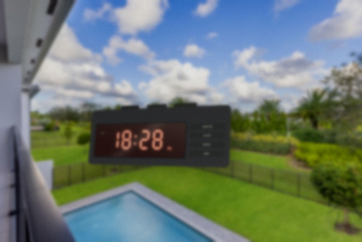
18:28
